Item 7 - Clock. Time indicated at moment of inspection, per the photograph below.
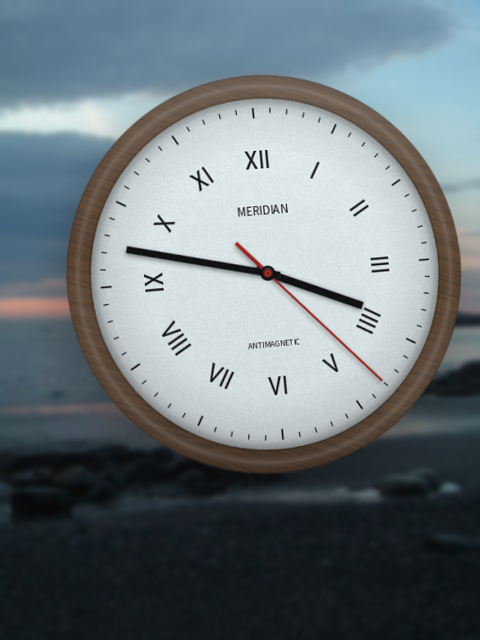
3:47:23
